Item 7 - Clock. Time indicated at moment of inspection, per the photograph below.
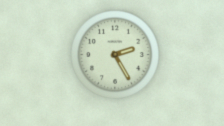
2:25
